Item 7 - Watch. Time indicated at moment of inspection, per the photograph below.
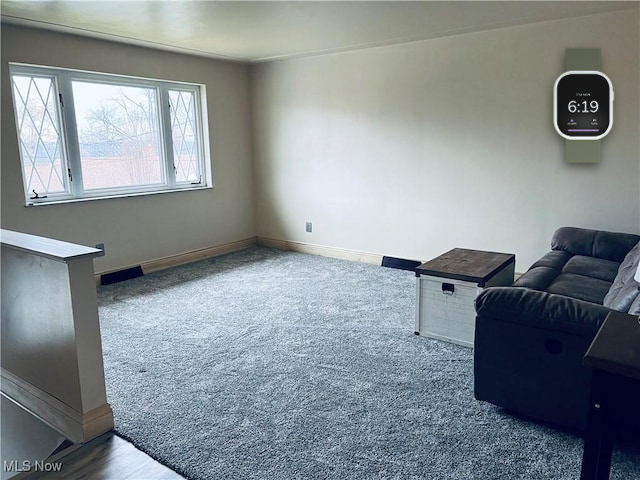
6:19
